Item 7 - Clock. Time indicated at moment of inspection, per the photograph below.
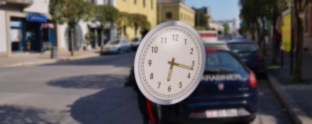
6:17
